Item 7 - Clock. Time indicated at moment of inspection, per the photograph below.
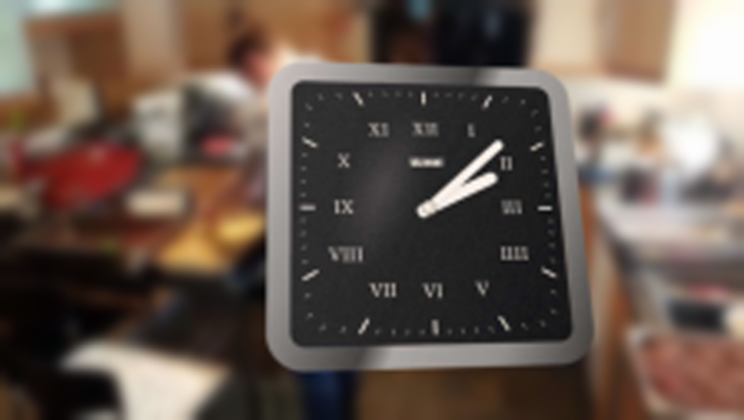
2:08
